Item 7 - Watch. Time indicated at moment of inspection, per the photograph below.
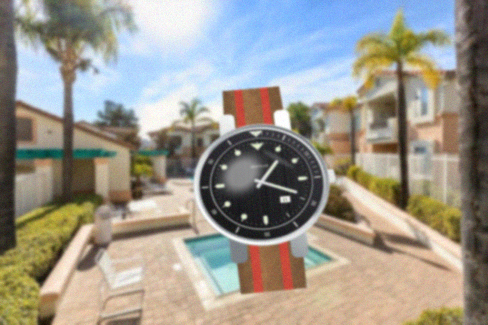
1:19
